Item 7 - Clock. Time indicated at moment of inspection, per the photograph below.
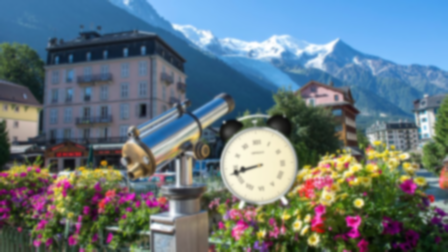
8:43
